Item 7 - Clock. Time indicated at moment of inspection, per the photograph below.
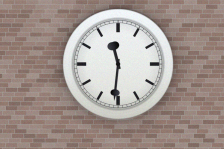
11:31
